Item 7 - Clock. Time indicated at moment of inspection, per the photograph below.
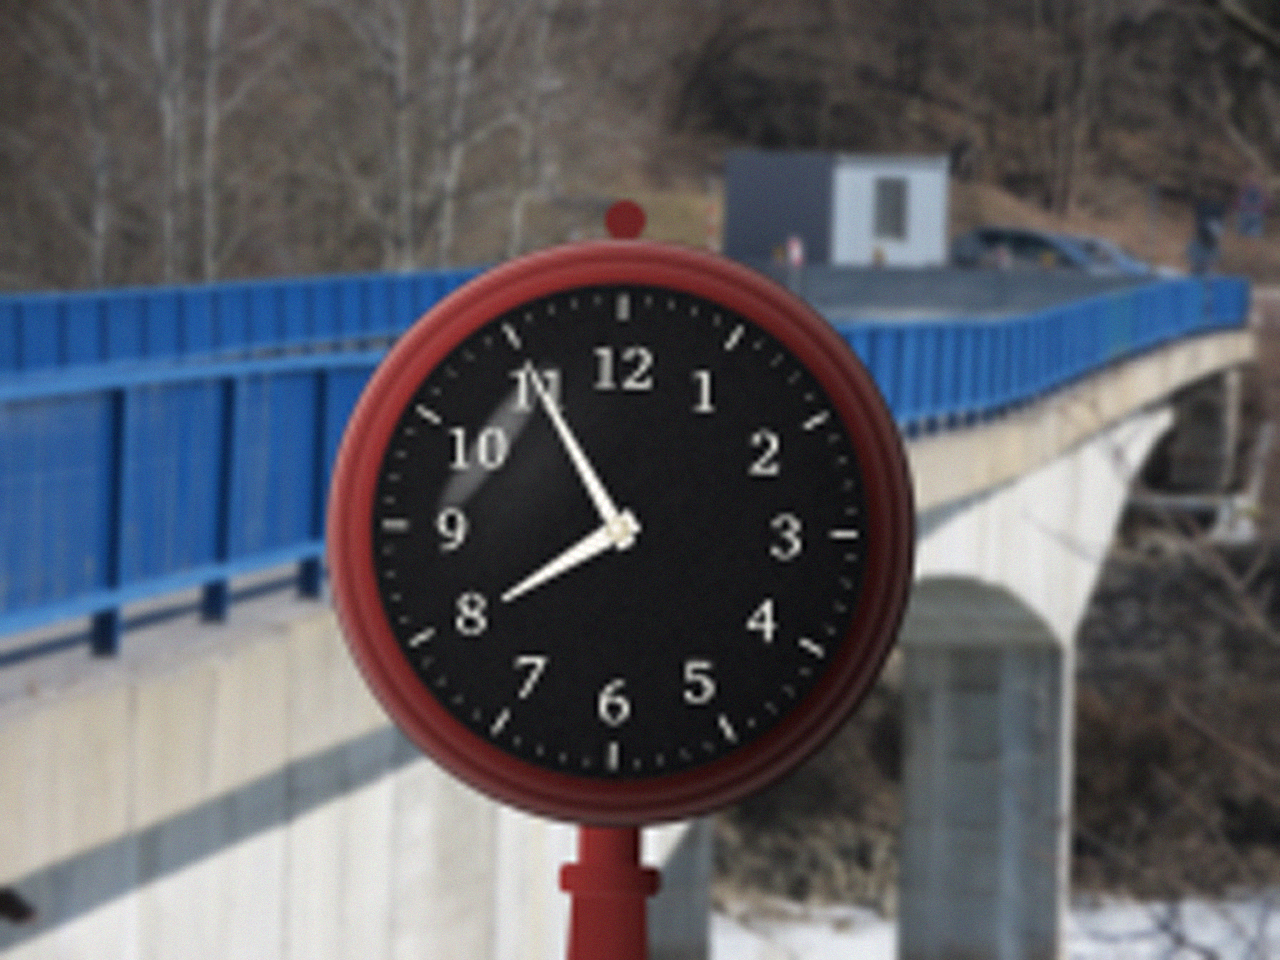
7:55
